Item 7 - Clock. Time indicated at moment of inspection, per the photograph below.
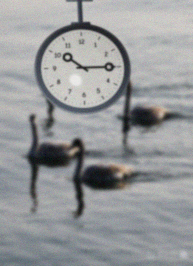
10:15
